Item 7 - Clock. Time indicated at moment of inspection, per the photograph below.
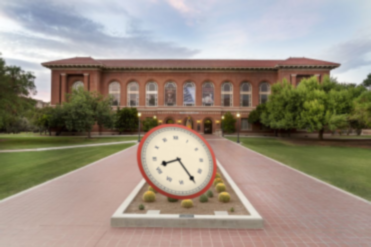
8:25
